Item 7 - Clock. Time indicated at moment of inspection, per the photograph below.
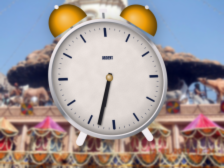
6:33
